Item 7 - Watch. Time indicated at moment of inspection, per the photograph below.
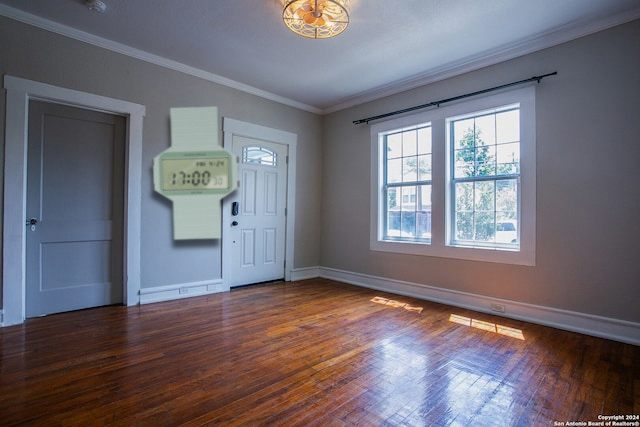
17:00
